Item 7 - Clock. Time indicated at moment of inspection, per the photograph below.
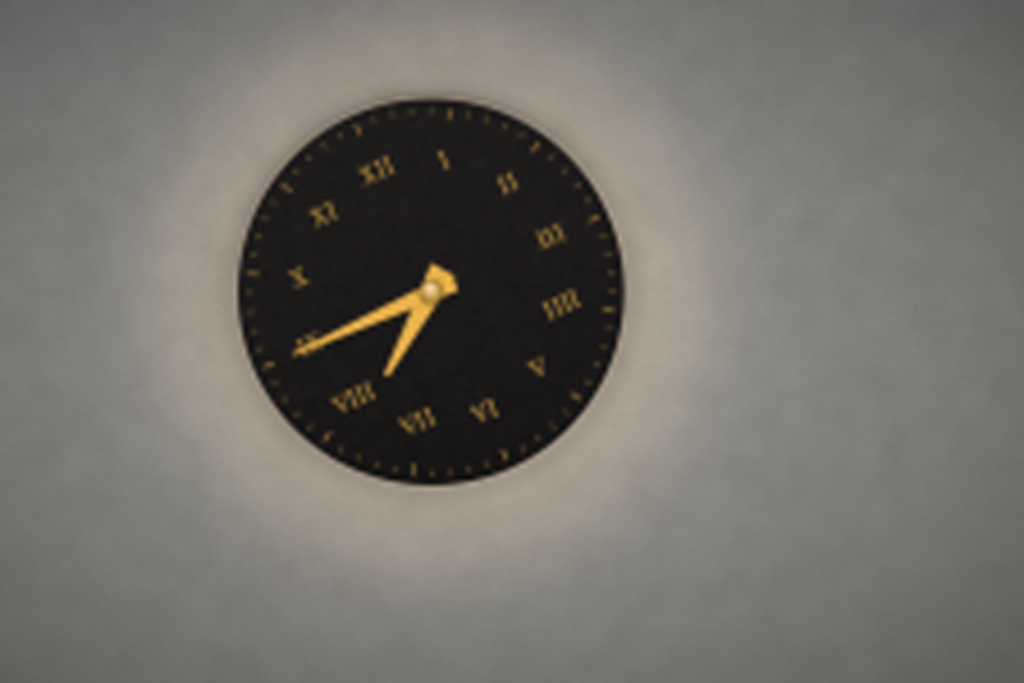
7:45
